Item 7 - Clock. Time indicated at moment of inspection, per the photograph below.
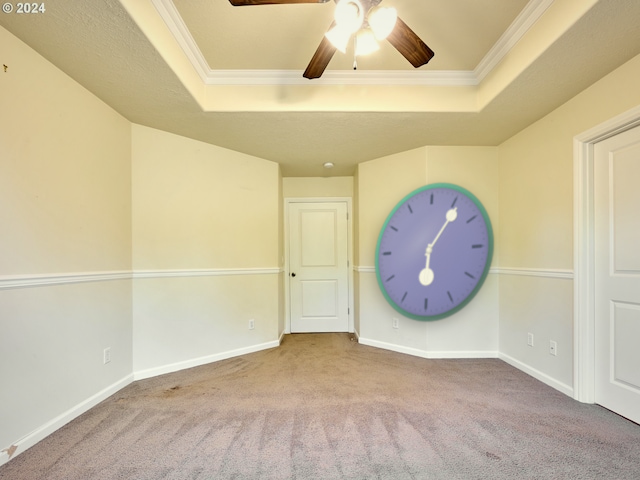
6:06
